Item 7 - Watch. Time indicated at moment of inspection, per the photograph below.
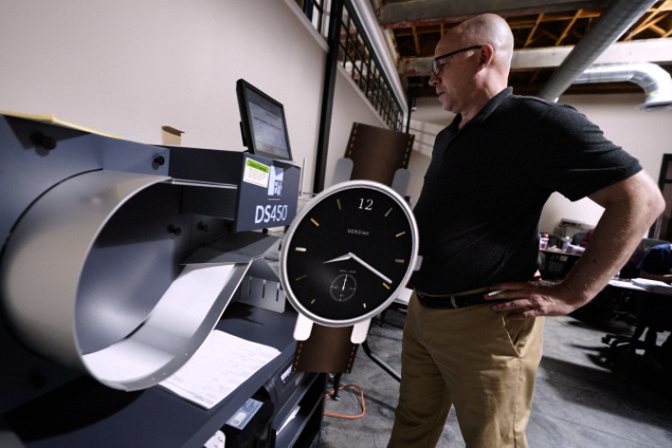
8:19
